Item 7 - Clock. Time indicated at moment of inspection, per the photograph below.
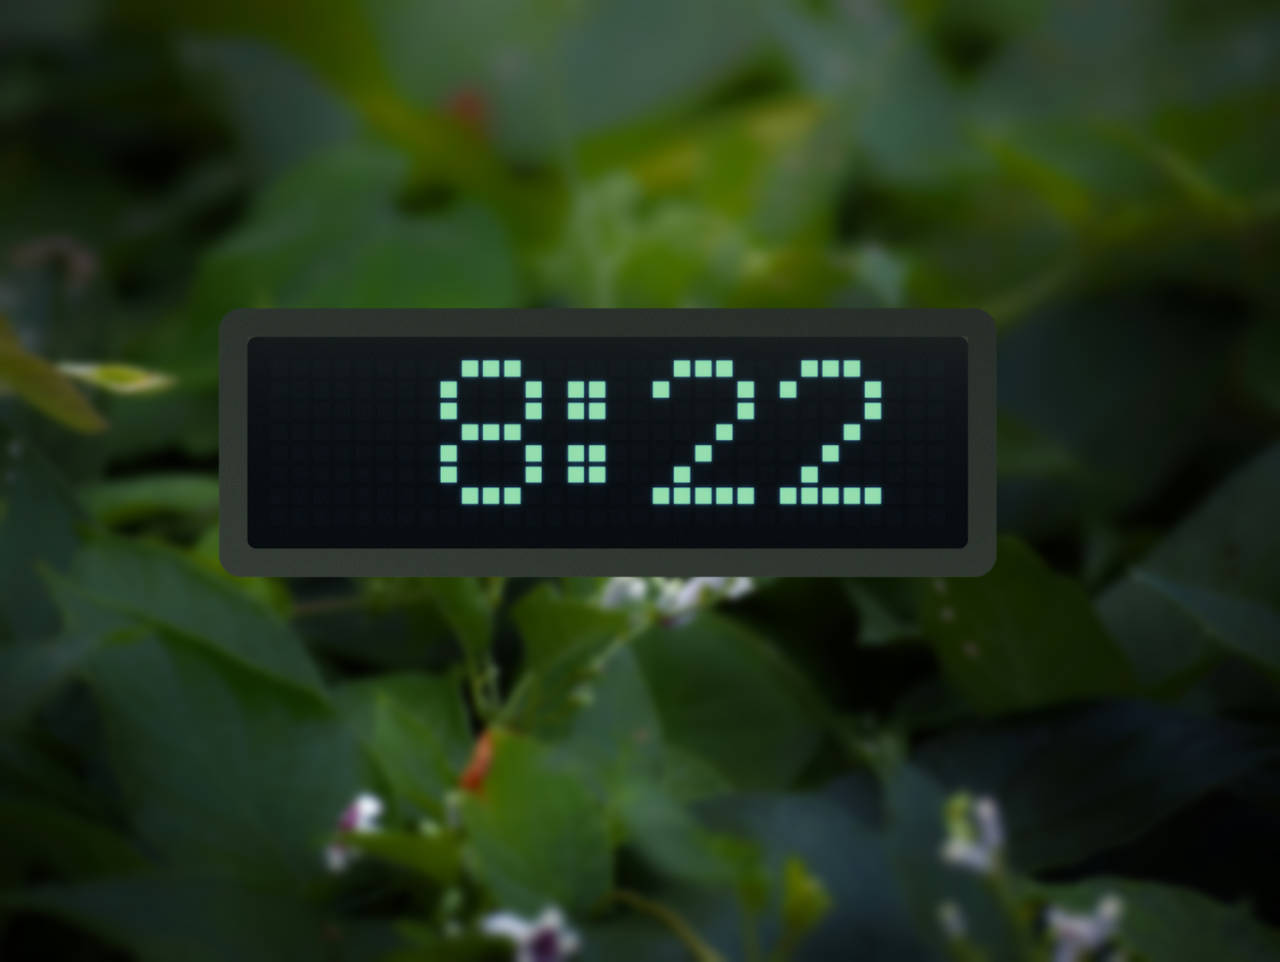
8:22
